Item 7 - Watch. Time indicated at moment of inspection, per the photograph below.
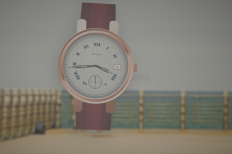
3:44
